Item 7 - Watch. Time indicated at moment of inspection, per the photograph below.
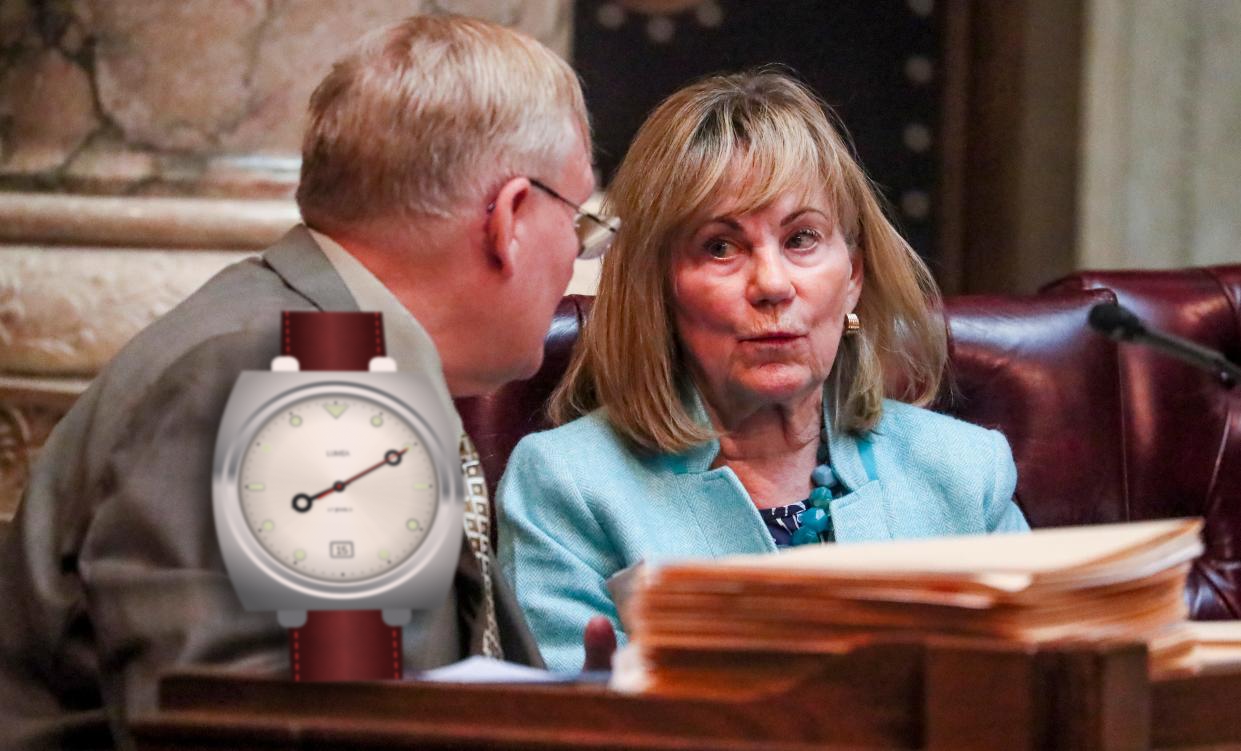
8:10:10
